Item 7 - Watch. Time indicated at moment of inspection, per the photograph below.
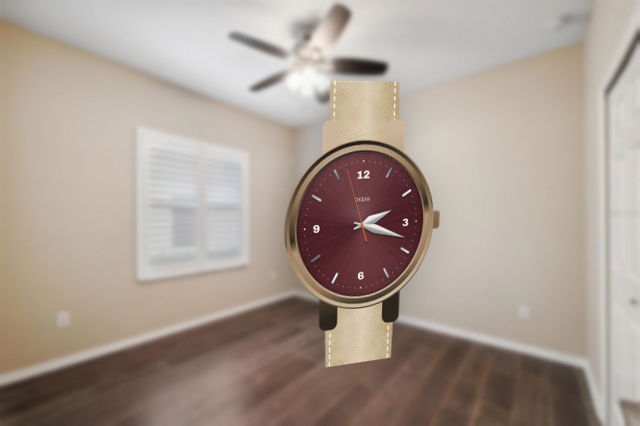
2:17:57
